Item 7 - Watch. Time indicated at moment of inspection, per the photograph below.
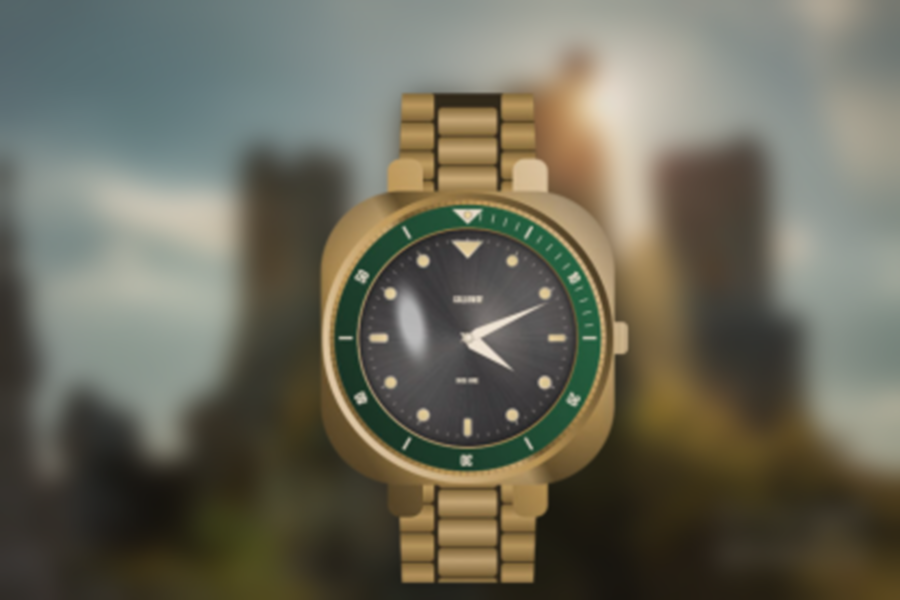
4:11
